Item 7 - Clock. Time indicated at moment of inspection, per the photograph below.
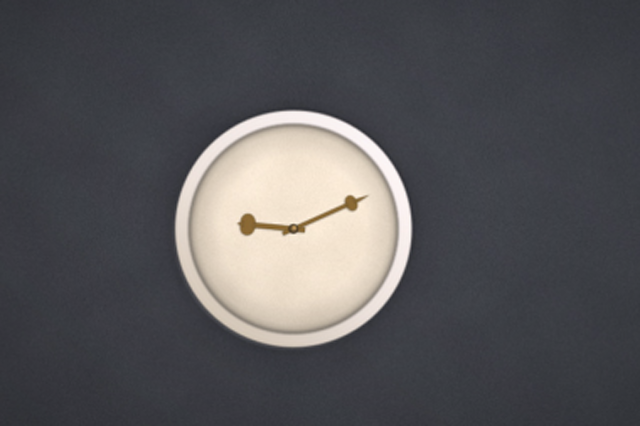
9:11
